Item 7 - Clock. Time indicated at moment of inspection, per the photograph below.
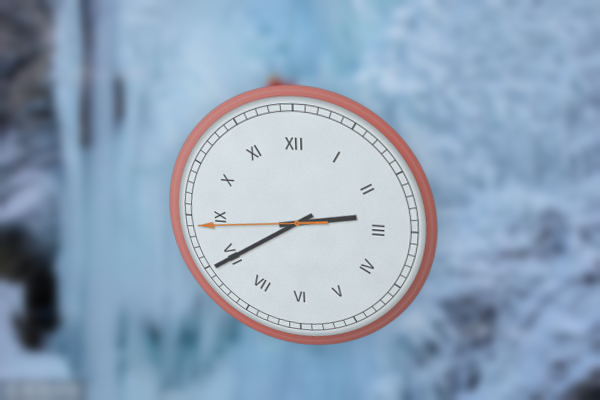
2:39:44
